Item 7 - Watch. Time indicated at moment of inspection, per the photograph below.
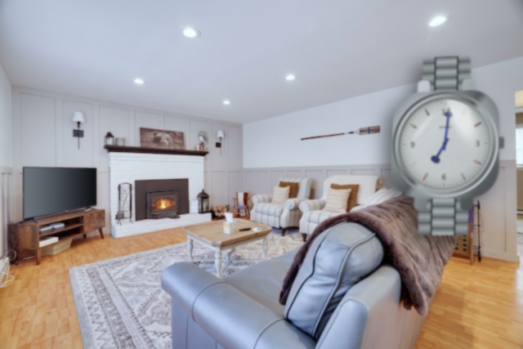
7:01
